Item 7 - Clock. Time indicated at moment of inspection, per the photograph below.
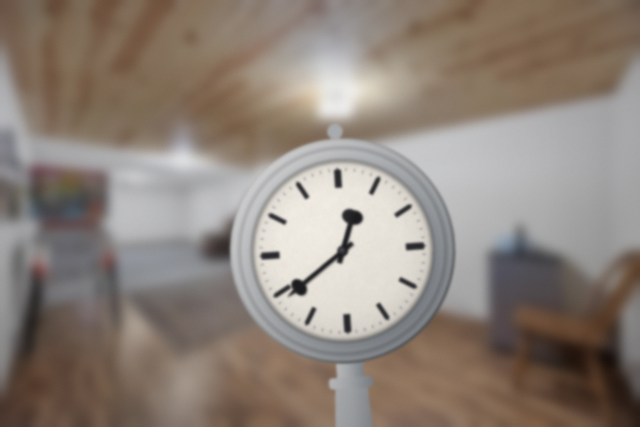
12:39
